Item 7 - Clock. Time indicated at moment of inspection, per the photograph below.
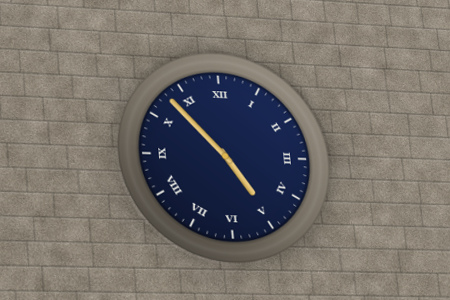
4:53
